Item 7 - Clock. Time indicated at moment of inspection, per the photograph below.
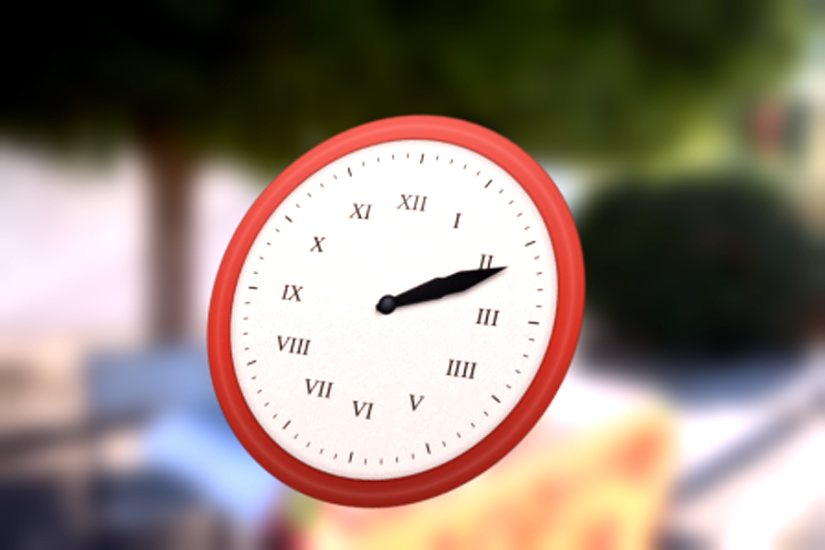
2:11
